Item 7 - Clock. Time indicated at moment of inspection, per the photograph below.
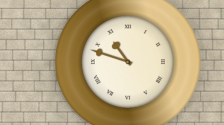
10:48
